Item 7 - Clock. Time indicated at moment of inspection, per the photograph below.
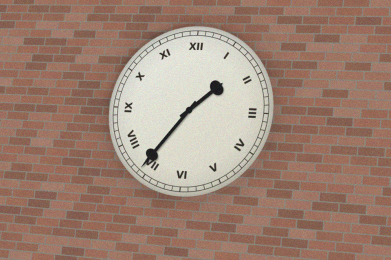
1:36
